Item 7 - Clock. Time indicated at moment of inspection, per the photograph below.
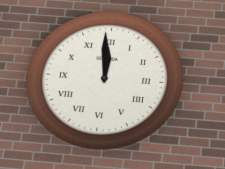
11:59
